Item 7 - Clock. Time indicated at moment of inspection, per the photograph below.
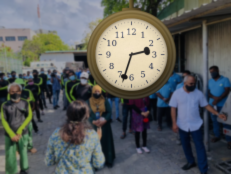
2:33
